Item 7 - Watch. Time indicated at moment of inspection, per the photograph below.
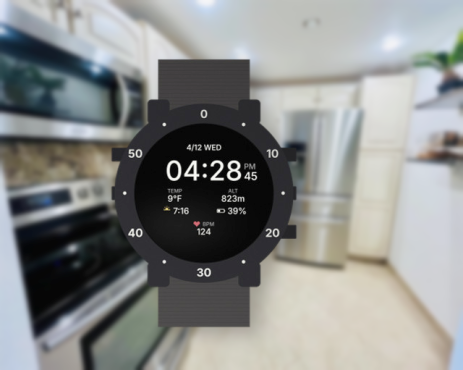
4:28:45
